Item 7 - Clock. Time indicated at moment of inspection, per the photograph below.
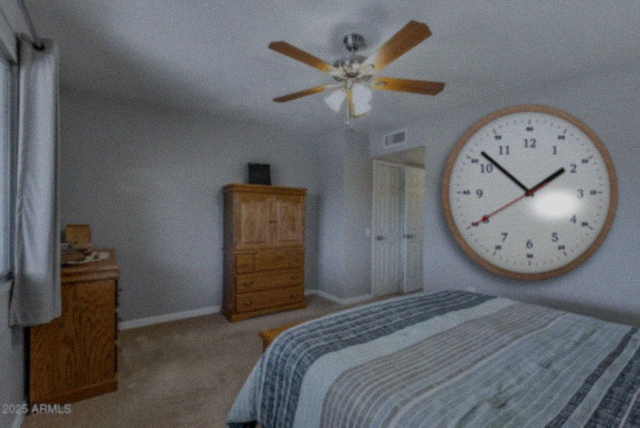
1:51:40
